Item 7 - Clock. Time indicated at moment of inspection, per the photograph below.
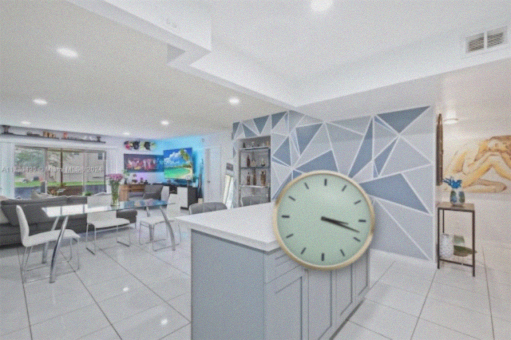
3:18
